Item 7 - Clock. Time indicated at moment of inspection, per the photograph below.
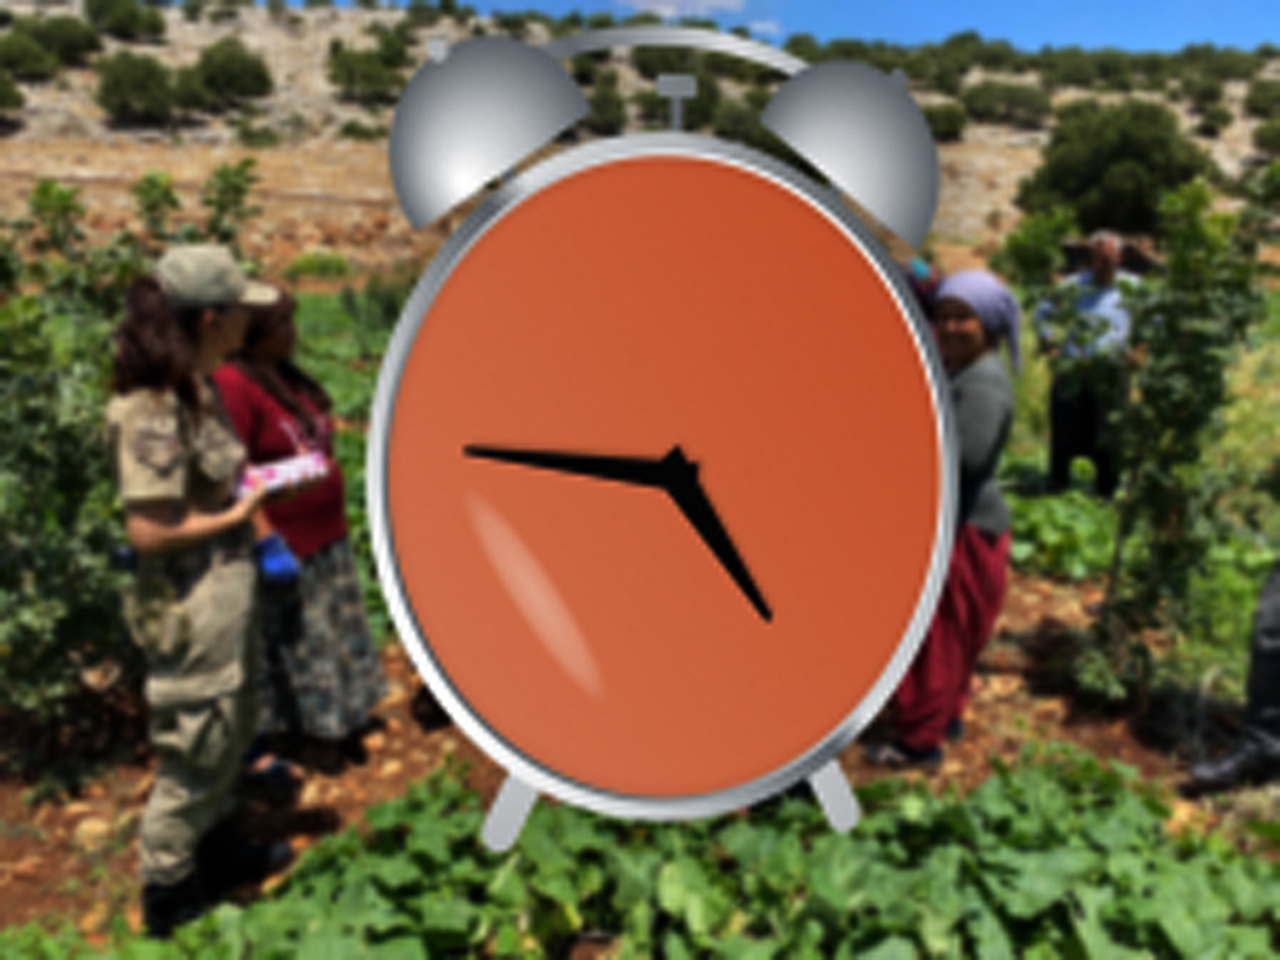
4:46
